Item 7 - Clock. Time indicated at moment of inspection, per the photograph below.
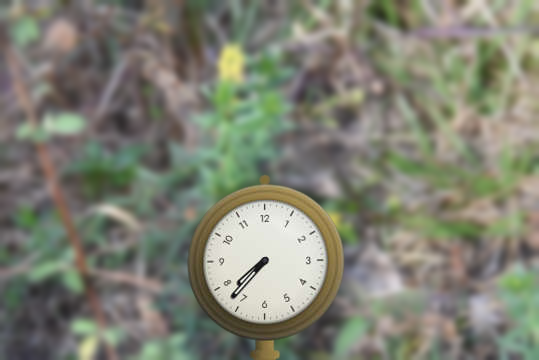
7:37
